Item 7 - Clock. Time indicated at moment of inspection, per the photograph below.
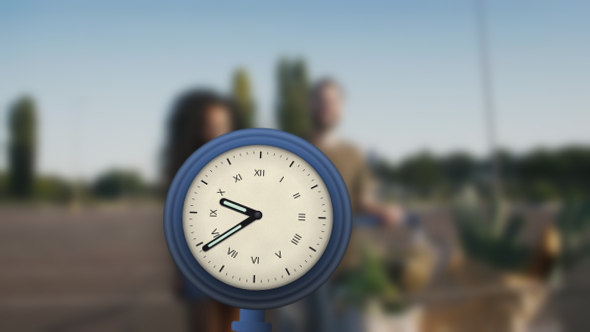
9:39
